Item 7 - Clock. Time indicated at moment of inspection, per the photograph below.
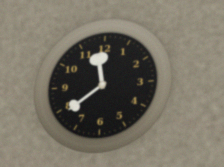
11:39
